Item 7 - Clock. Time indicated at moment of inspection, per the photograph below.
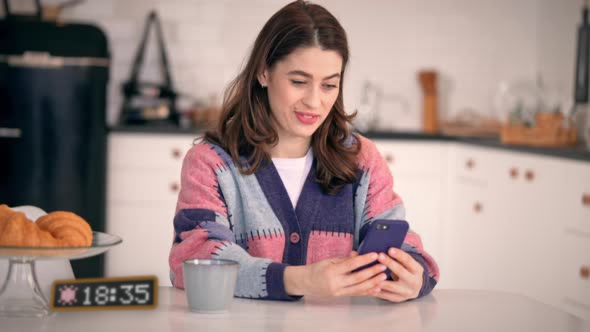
18:35
